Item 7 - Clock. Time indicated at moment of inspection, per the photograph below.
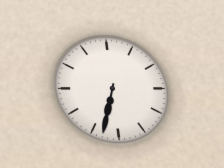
6:33
